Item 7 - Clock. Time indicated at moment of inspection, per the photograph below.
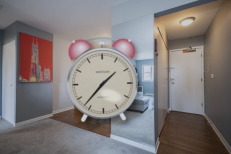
1:37
